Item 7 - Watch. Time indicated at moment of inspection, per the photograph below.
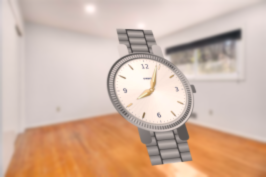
8:04
